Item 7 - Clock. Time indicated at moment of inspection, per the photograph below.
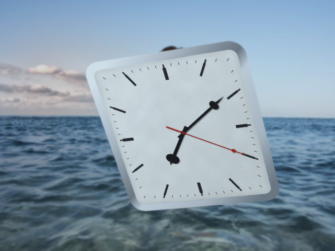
7:09:20
